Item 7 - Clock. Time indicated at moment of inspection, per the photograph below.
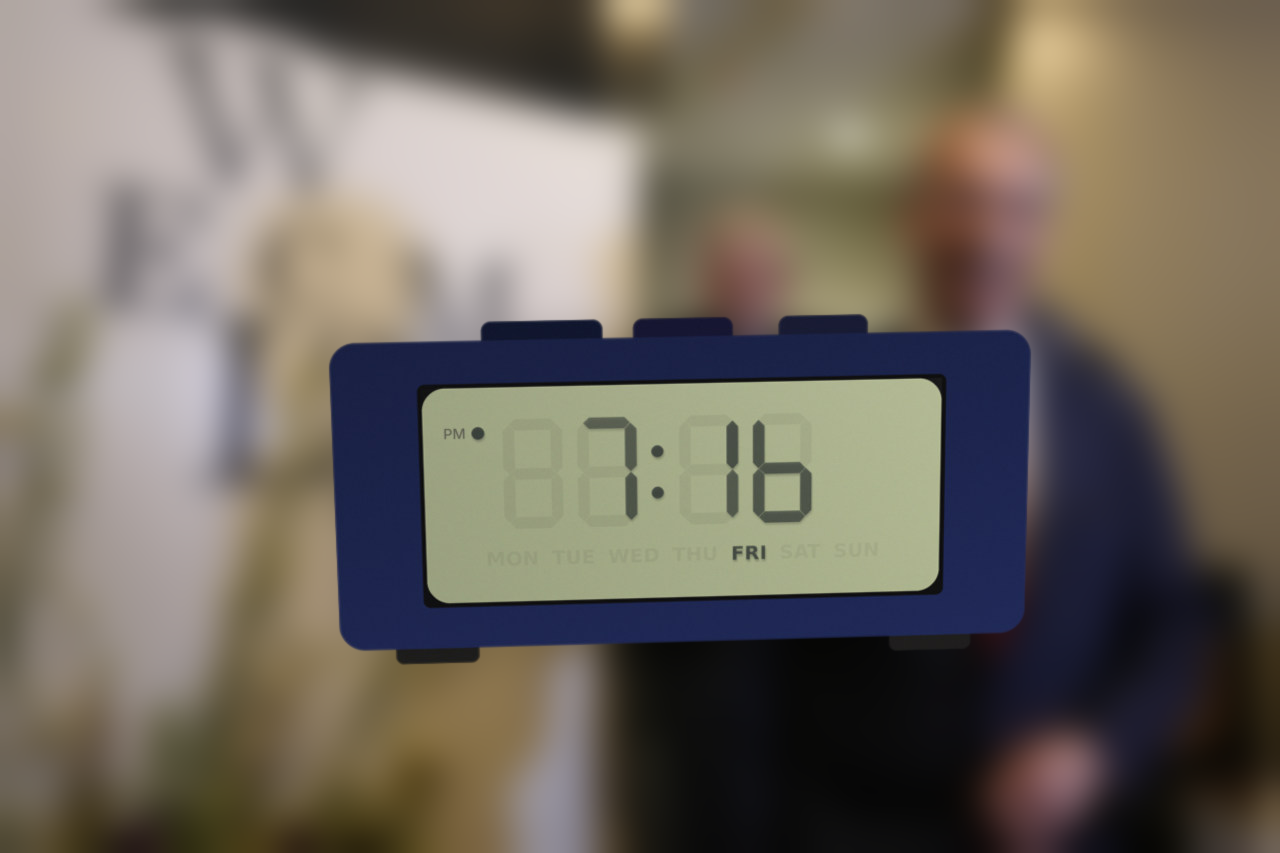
7:16
